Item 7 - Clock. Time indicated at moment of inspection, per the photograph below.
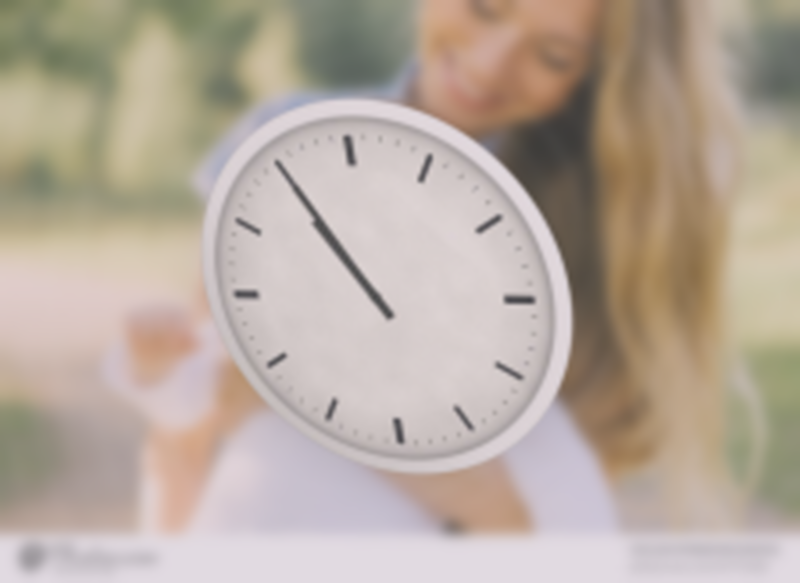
10:55
